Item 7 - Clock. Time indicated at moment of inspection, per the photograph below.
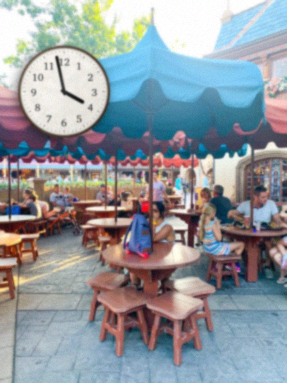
3:58
